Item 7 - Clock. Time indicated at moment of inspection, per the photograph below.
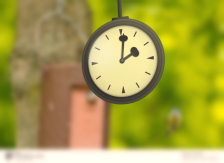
2:01
